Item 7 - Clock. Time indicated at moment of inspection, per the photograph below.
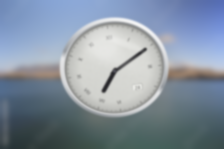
7:10
